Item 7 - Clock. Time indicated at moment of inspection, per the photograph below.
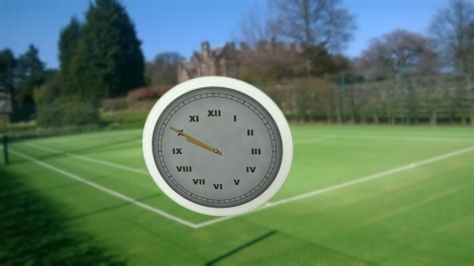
9:50
